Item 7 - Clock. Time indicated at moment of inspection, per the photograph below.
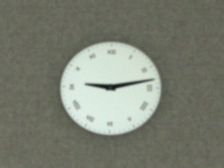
9:13
